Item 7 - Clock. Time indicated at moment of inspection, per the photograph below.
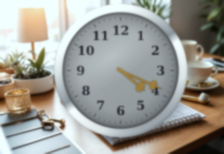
4:19
